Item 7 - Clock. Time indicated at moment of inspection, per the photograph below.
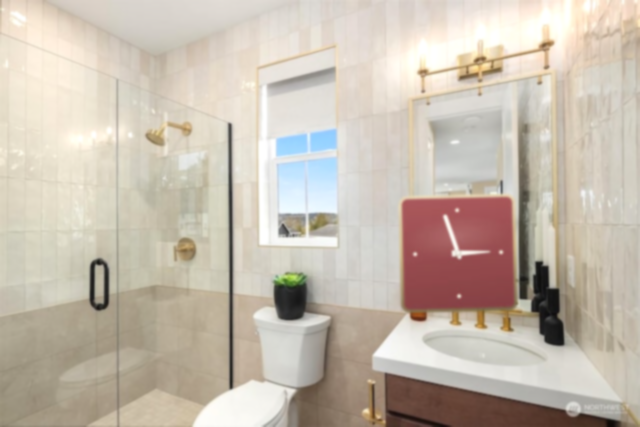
2:57
